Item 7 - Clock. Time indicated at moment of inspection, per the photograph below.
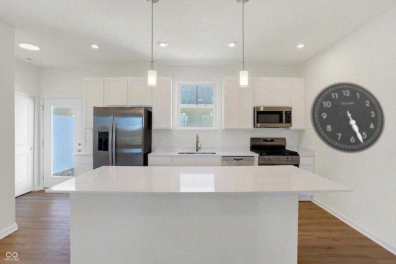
5:27
